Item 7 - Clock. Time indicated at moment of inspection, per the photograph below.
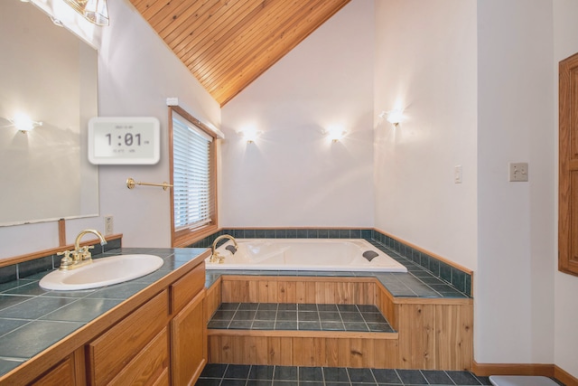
1:01
